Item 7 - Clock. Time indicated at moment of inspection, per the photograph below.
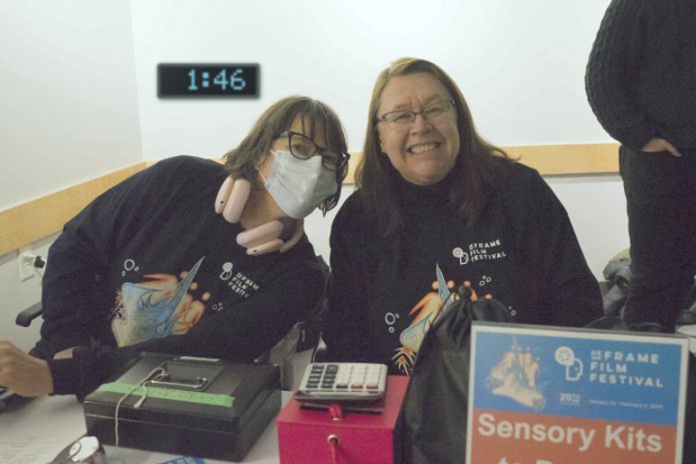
1:46
